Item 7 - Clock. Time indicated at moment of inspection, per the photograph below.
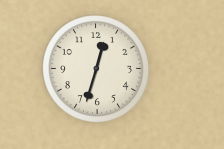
12:33
